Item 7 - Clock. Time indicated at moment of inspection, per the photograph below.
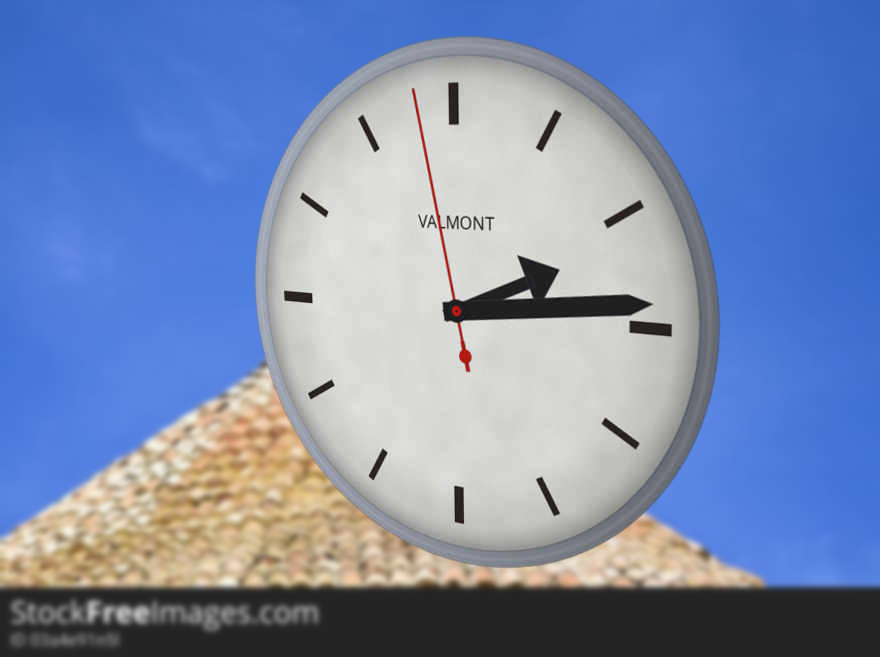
2:13:58
